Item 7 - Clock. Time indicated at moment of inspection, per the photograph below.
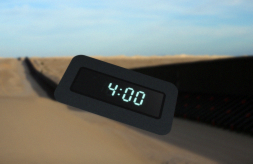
4:00
